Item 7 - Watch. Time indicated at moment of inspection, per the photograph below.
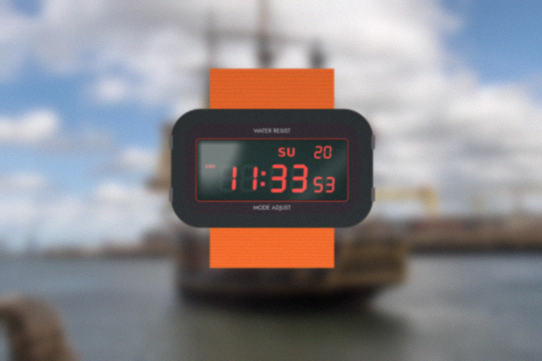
11:33:53
